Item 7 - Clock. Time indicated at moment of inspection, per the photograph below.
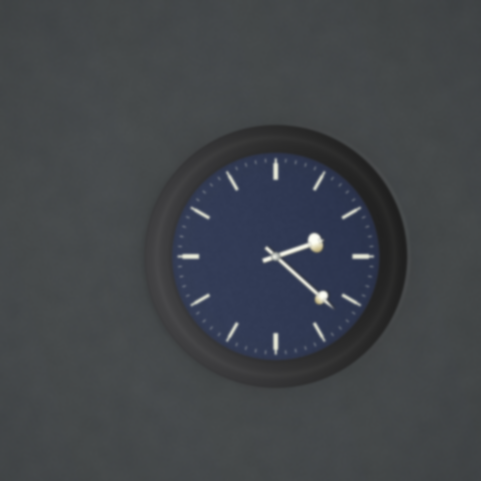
2:22
